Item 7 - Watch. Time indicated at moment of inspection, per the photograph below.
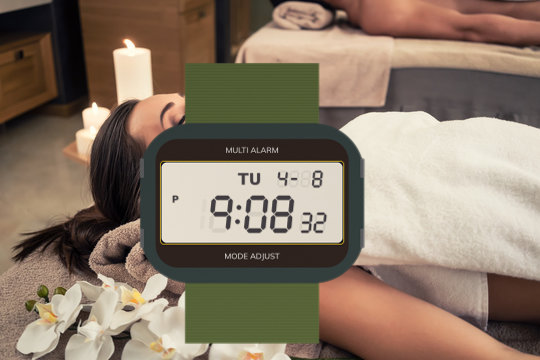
9:08:32
